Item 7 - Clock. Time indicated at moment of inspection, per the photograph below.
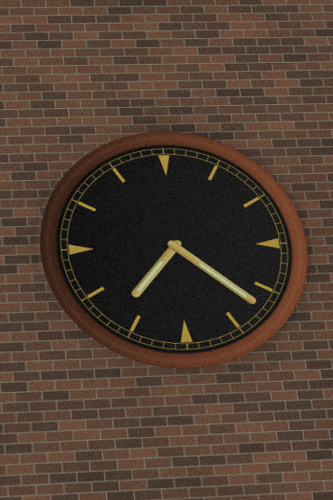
7:22
